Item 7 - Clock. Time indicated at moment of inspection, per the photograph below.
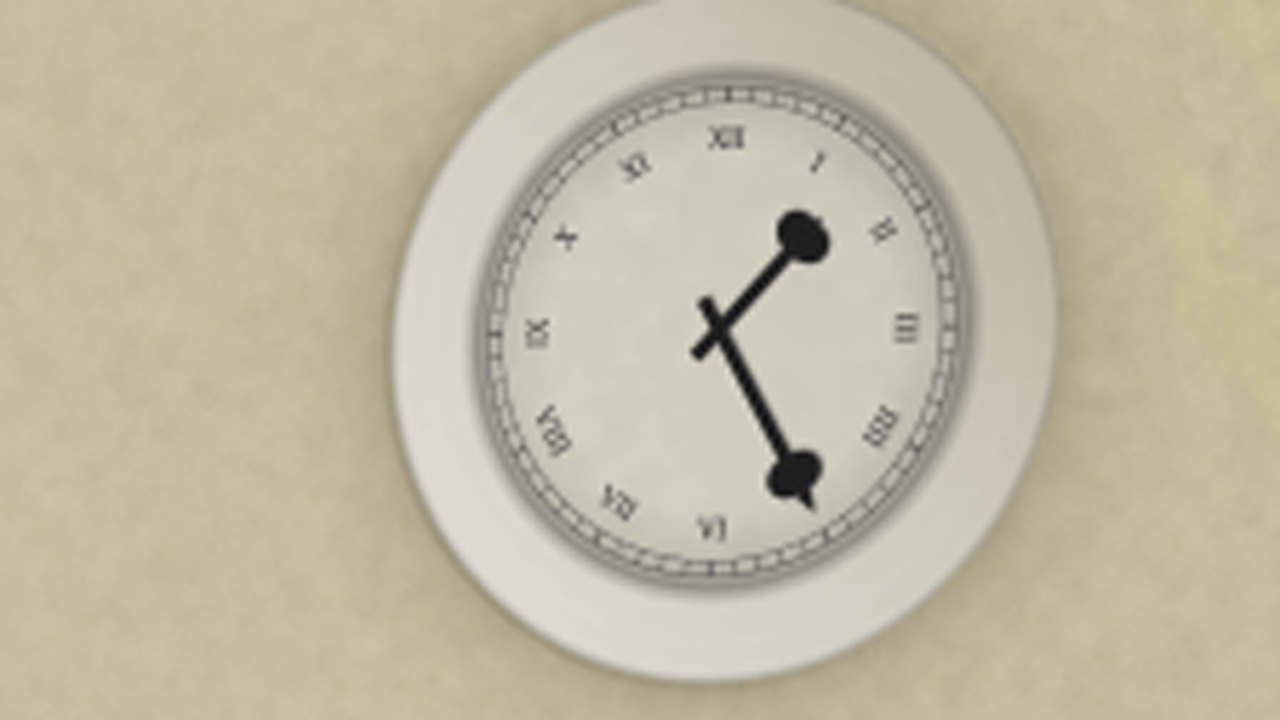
1:25
